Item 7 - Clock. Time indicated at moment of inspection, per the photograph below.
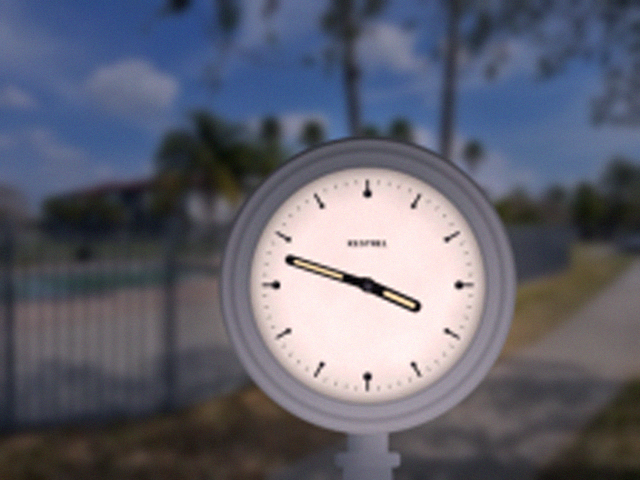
3:48
